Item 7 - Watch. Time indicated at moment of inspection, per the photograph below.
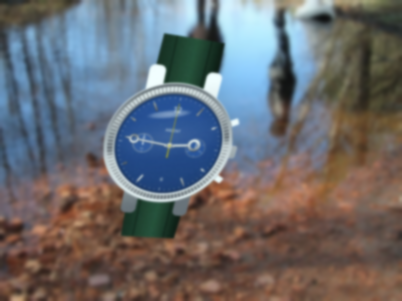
2:46
